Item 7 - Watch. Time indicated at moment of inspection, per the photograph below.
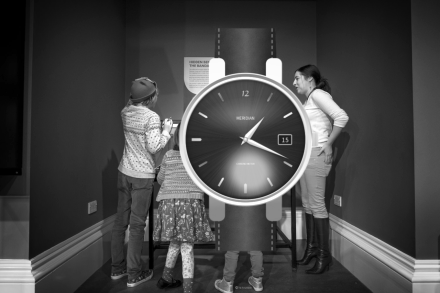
1:19
